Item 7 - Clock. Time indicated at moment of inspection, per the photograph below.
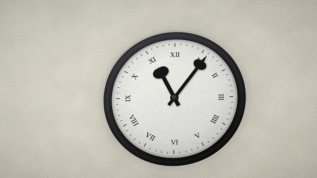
11:06
